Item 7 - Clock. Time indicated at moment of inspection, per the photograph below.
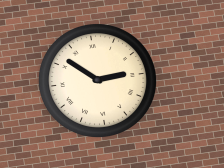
2:52
